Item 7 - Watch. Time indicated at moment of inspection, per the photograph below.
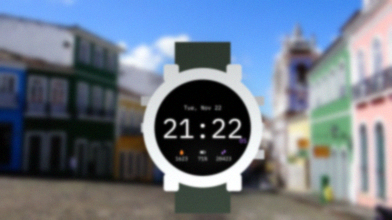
21:22
